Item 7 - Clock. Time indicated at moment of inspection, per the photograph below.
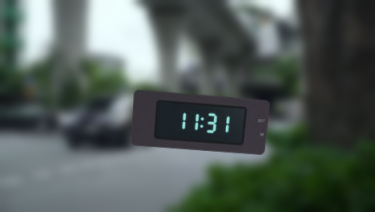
11:31
